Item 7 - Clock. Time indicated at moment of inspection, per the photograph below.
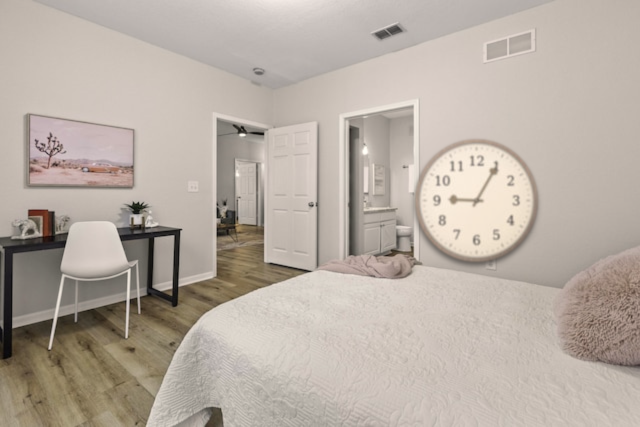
9:05
